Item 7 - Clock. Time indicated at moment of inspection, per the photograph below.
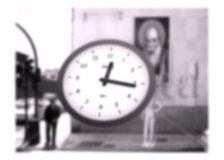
12:16
